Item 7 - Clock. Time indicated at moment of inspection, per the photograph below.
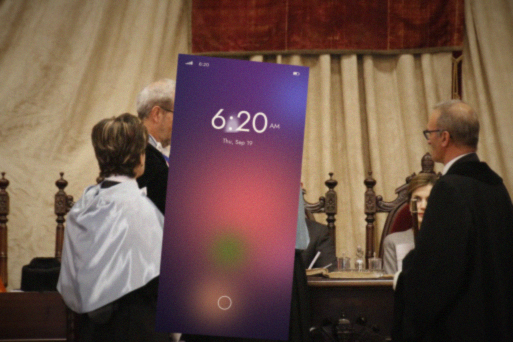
6:20
